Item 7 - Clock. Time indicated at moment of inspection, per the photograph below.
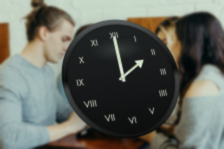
2:00
